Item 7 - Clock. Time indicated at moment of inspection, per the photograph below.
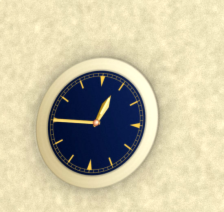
12:45
